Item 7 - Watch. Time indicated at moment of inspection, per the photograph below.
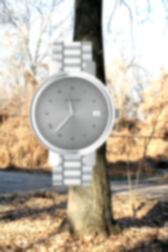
11:37
